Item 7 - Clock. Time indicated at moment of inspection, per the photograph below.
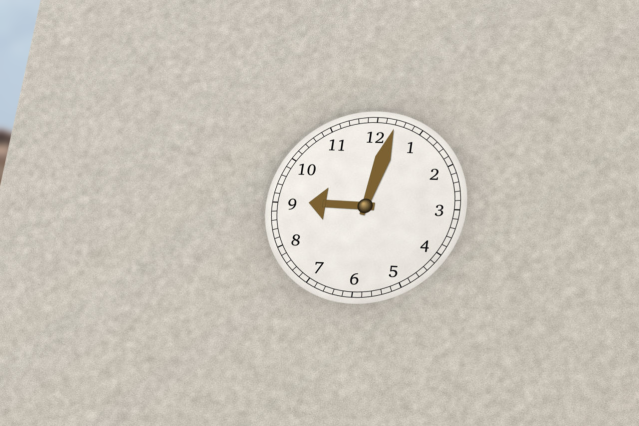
9:02
